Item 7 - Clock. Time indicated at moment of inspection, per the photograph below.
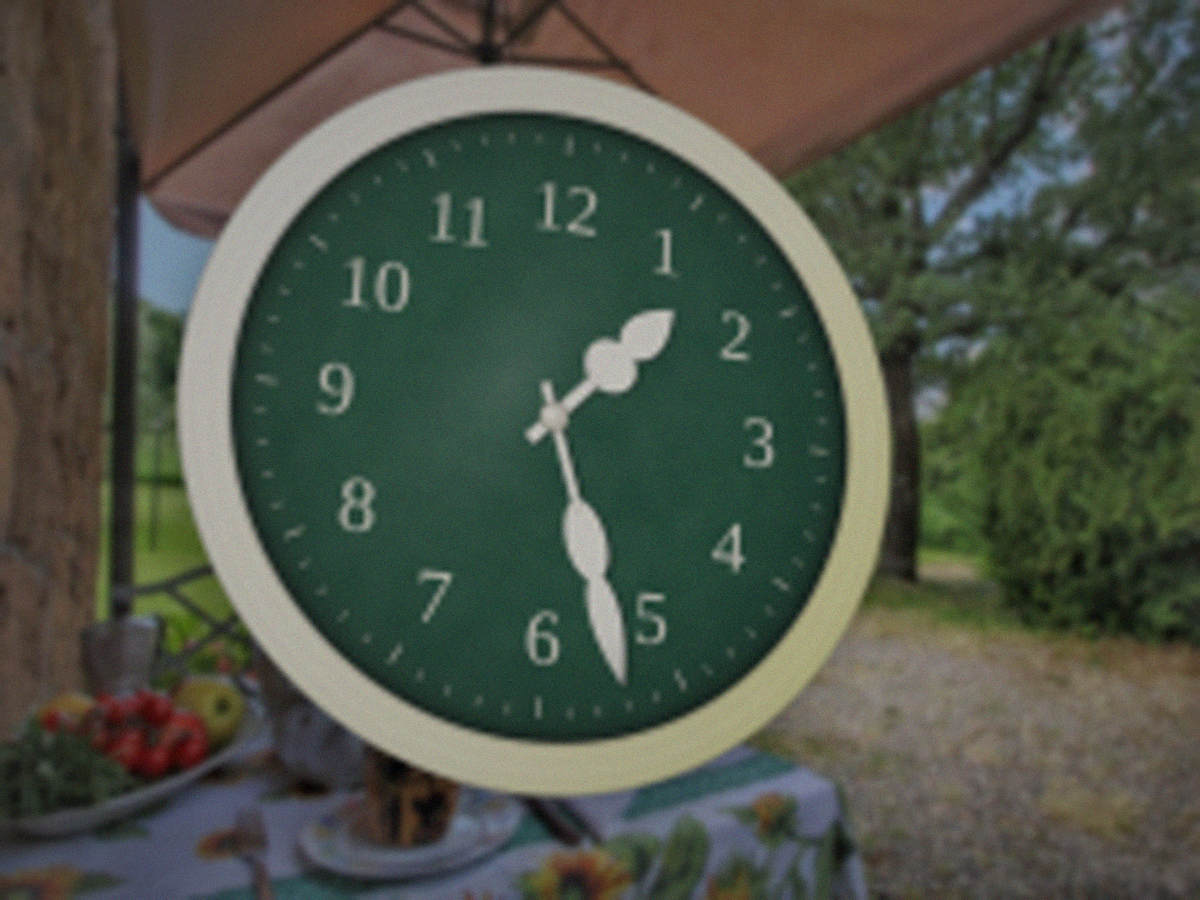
1:27
